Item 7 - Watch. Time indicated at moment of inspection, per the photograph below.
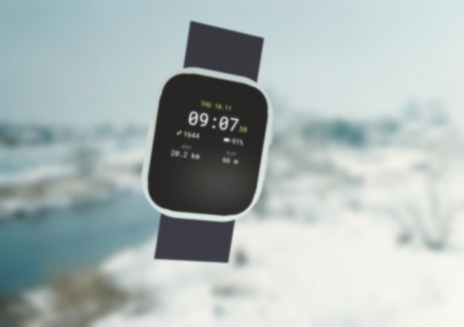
9:07
